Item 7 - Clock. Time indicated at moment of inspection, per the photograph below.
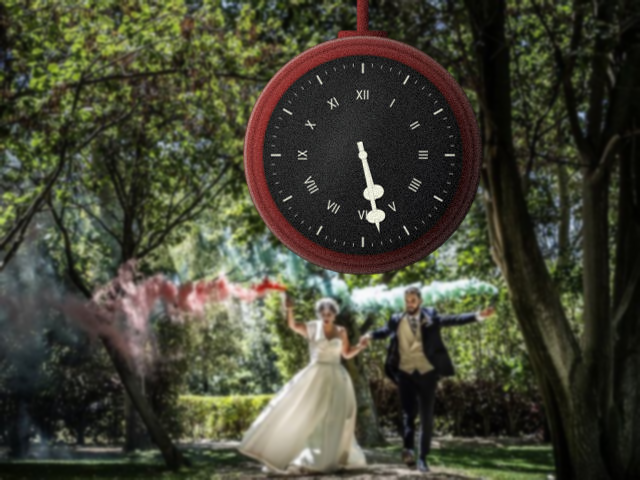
5:28
